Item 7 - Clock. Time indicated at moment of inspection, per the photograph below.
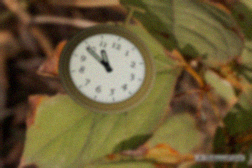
10:49
